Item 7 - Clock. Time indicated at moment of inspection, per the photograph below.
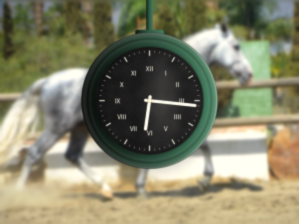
6:16
